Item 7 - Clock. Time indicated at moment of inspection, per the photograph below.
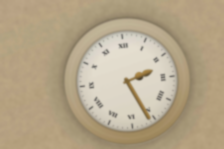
2:26
